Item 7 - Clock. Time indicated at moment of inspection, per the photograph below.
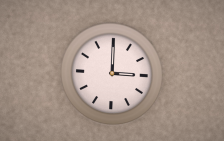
3:00
